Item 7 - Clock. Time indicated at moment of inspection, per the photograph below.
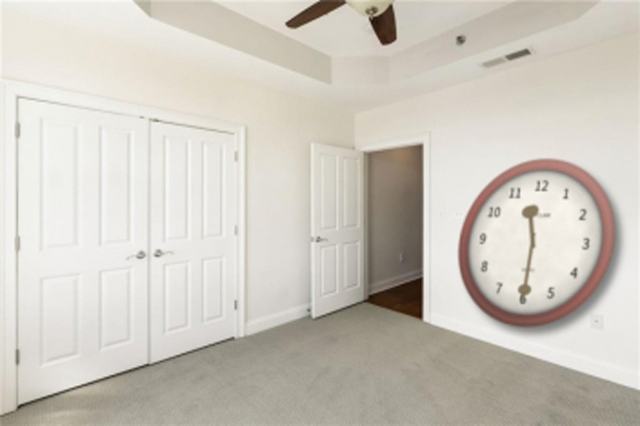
11:30
